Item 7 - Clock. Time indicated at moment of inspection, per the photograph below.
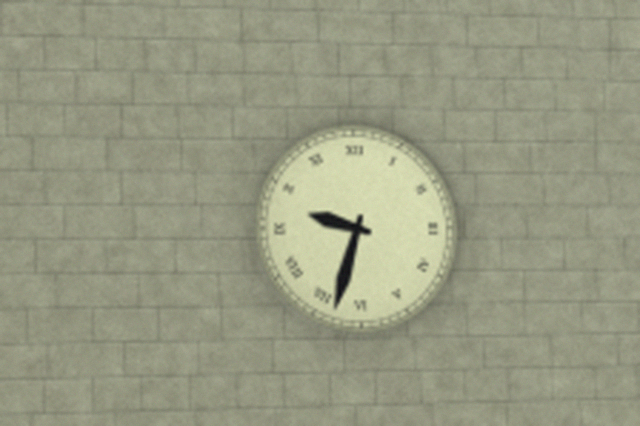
9:33
